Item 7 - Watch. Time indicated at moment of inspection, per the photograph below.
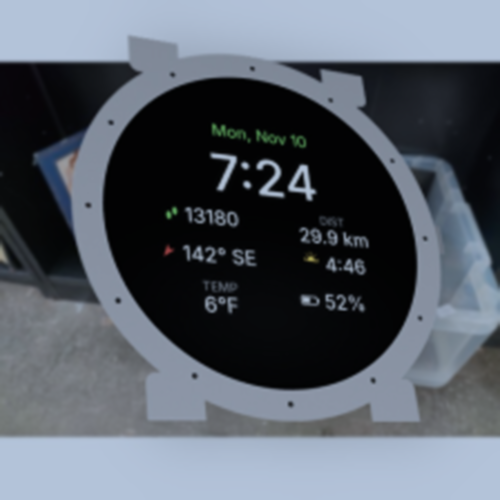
7:24
